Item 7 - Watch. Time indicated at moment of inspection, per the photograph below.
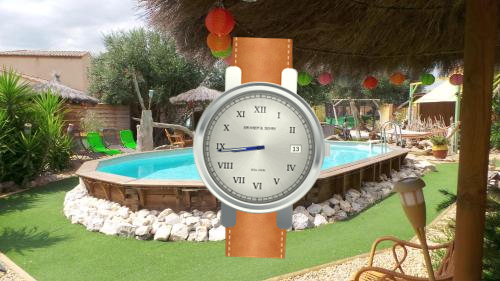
8:44
